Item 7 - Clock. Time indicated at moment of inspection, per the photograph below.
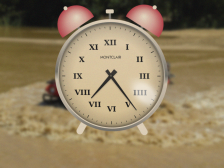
7:24
